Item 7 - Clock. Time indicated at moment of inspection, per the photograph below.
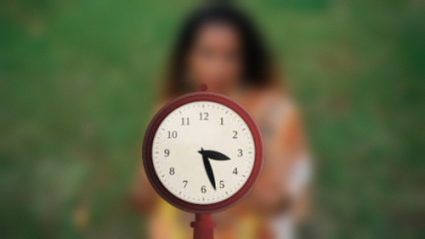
3:27
